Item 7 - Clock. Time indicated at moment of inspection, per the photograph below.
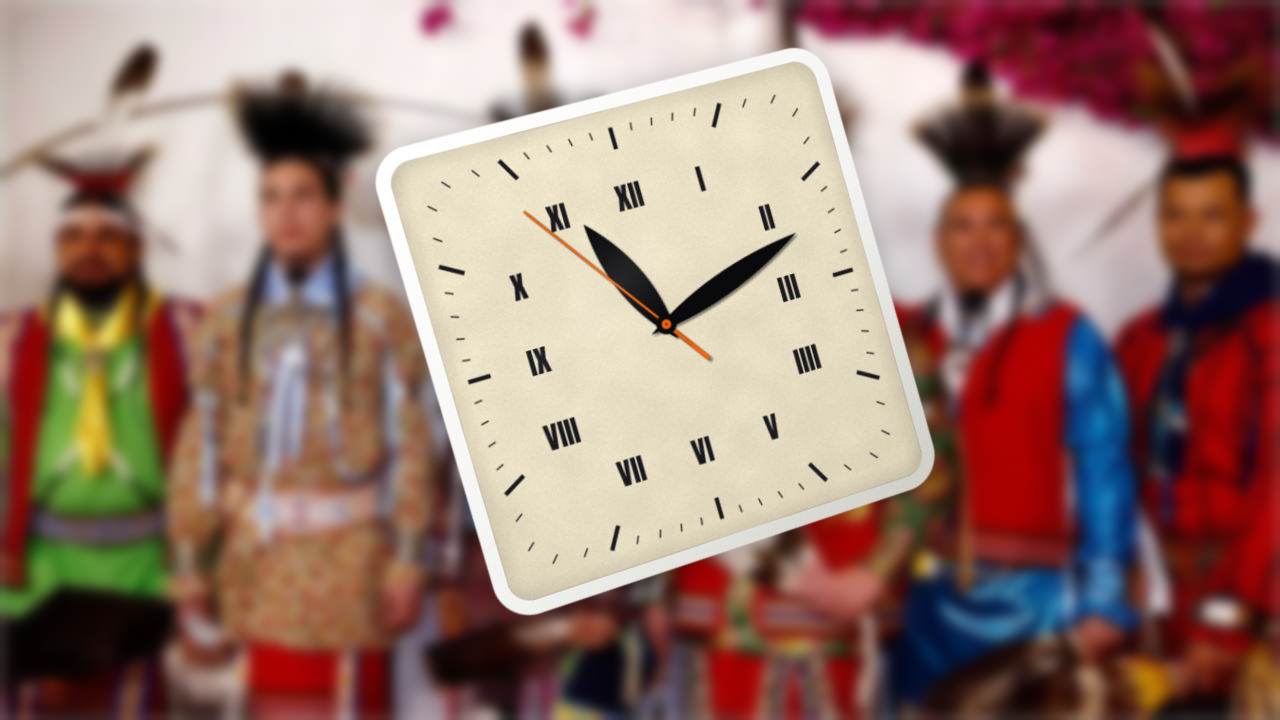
11:11:54
